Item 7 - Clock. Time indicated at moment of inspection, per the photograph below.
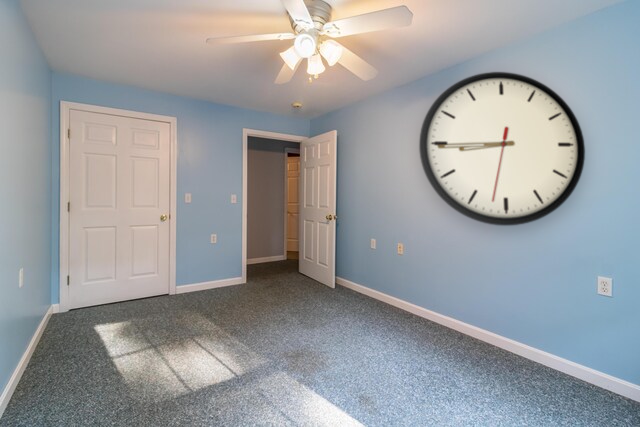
8:44:32
